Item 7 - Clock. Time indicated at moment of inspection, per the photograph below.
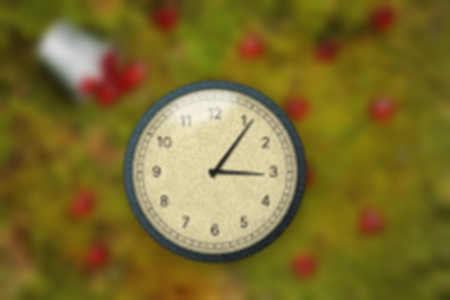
3:06
